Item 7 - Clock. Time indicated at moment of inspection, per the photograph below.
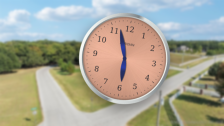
5:57
